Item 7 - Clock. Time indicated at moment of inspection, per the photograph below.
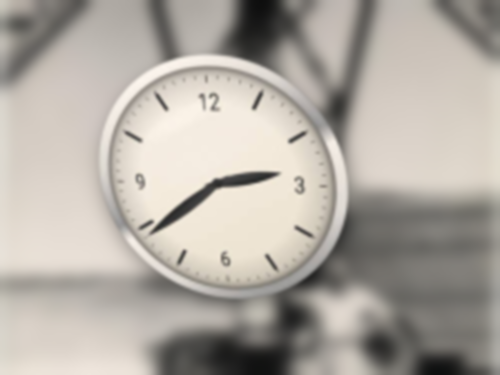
2:39
